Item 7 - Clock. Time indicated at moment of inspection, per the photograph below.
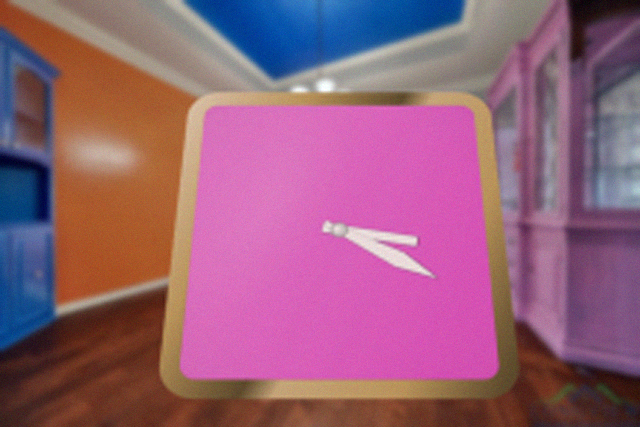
3:20
